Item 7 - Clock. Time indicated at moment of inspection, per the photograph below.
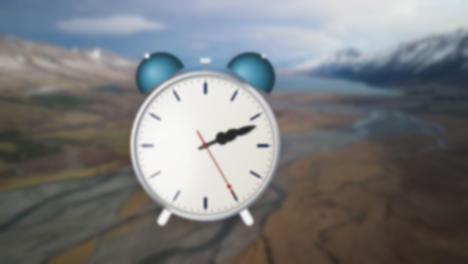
2:11:25
